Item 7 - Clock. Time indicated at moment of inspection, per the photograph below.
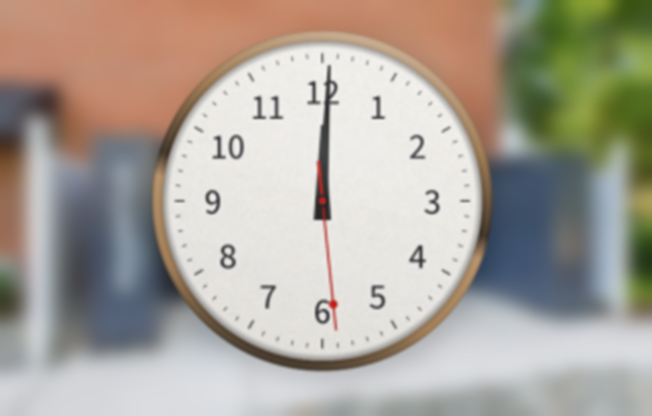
12:00:29
